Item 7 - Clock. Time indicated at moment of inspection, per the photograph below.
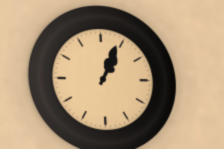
1:04
